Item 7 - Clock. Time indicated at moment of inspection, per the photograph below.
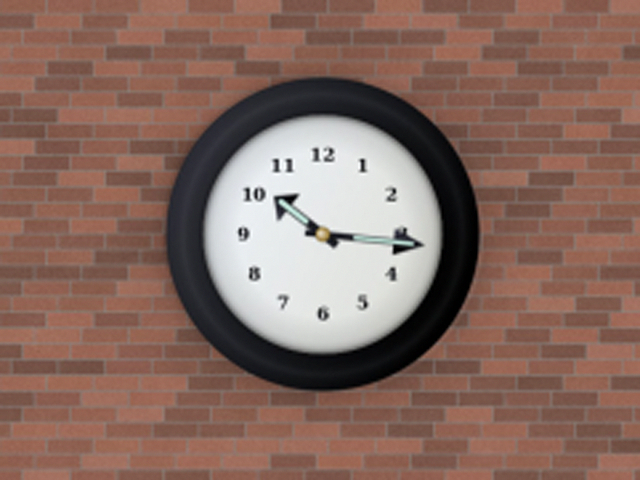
10:16
